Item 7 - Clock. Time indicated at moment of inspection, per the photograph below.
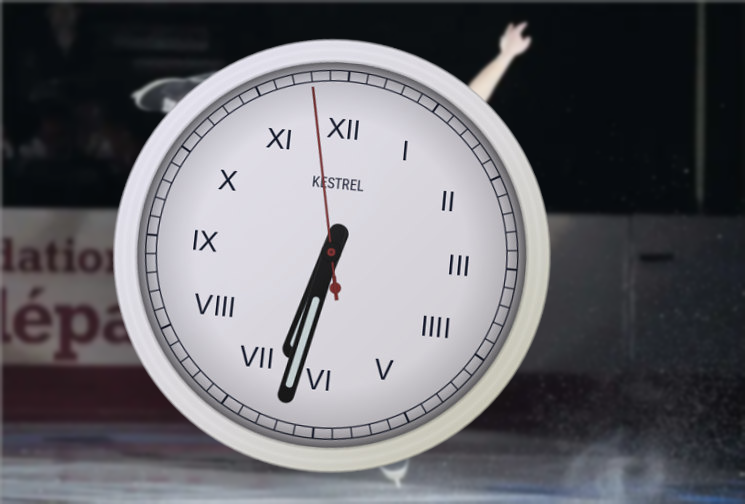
6:31:58
